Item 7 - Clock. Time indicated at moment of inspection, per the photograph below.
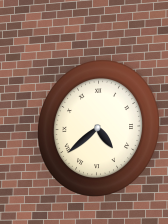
4:39
